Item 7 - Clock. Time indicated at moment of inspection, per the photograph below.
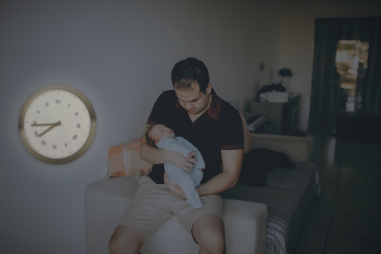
7:44
